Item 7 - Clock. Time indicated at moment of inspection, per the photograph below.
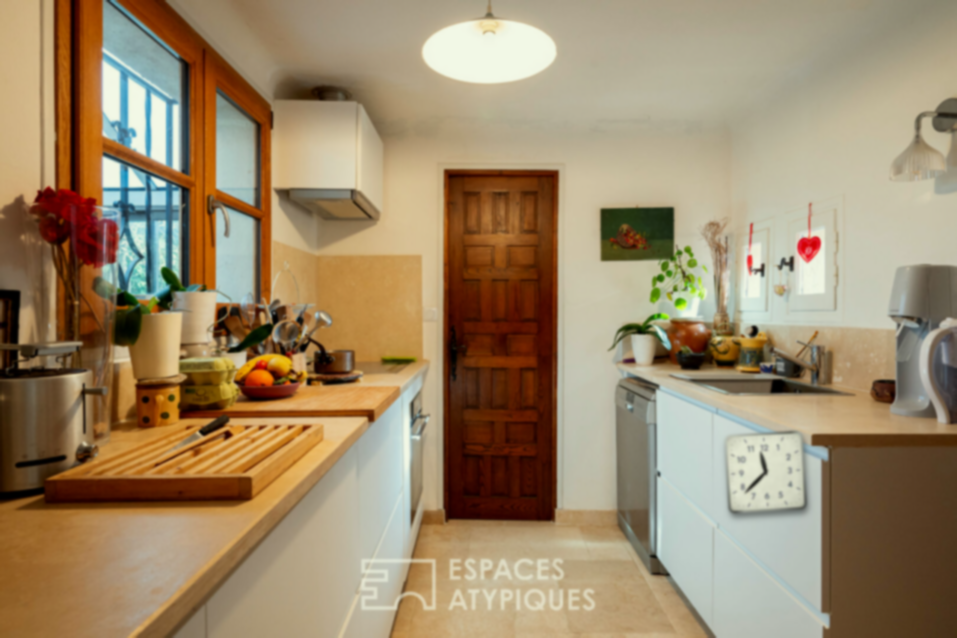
11:38
